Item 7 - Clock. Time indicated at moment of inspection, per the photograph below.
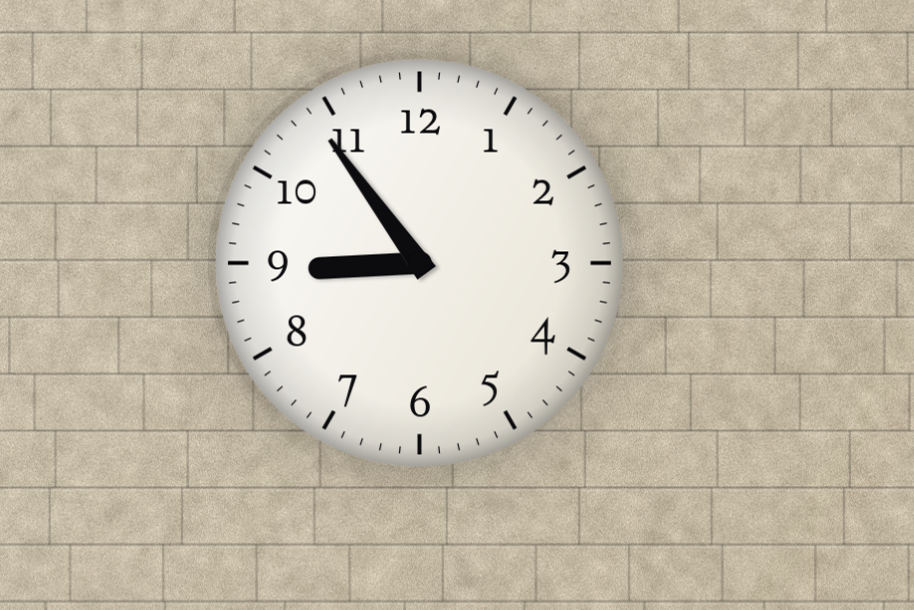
8:54
